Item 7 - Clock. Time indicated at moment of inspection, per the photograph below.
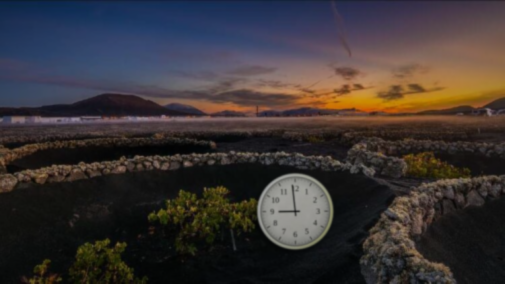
8:59
